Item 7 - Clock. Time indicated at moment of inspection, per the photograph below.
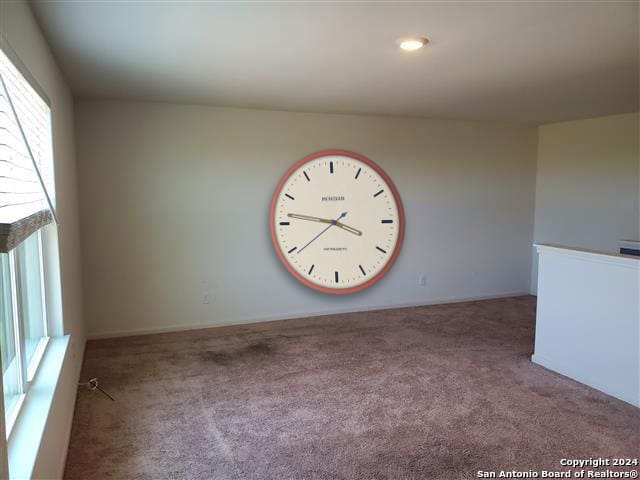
3:46:39
